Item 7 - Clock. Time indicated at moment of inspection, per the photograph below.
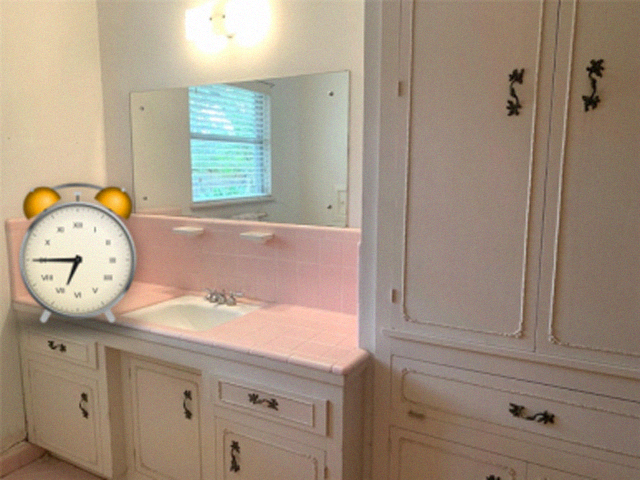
6:45
